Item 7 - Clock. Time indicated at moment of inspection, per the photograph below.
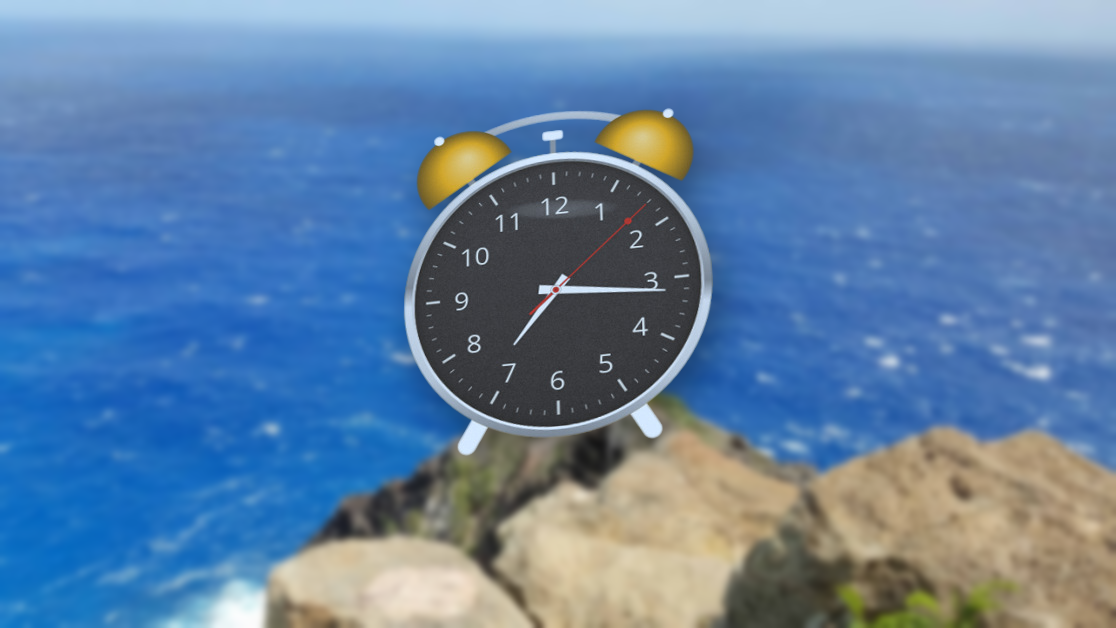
7:16:08
